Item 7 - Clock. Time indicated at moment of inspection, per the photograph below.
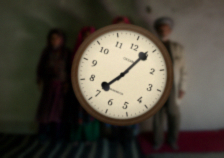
7:04
